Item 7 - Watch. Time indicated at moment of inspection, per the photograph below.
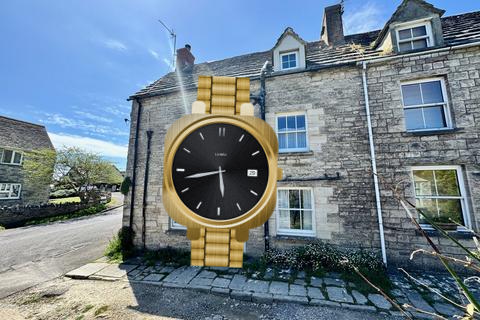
5:43
